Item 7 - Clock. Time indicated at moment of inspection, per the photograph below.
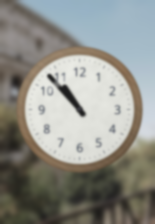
10:53
